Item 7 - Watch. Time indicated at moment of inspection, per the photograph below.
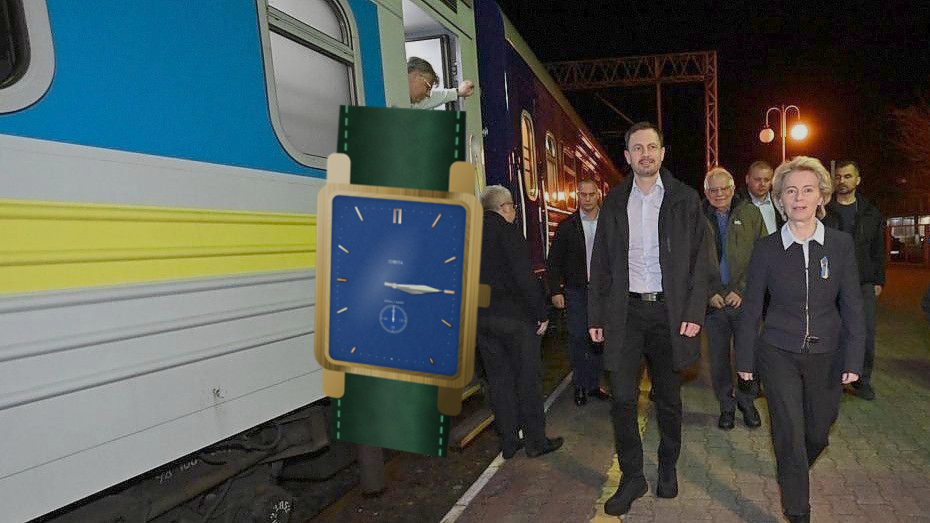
3:15
